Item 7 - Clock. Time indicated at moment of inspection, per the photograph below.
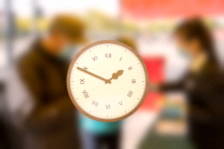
1:49
